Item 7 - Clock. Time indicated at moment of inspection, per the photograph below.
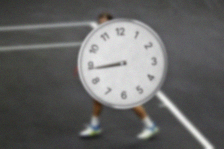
8:44
